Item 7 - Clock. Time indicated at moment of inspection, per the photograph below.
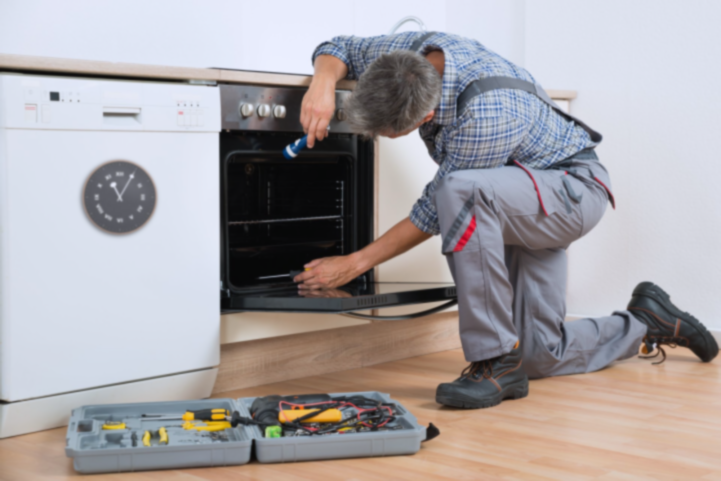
11:05
